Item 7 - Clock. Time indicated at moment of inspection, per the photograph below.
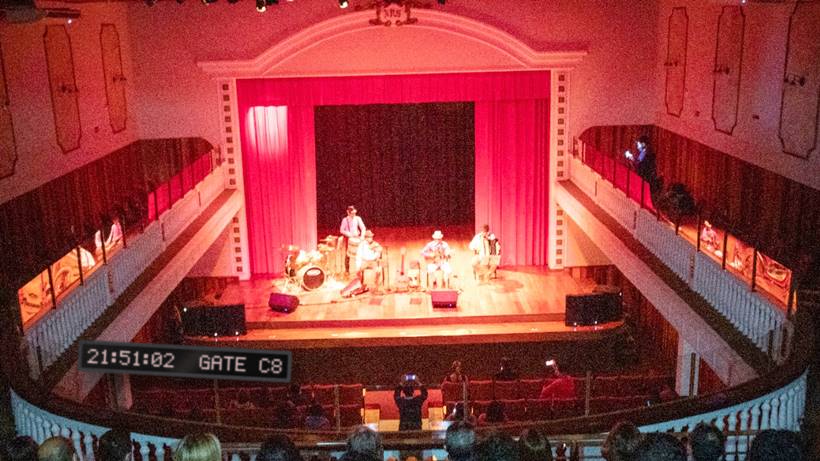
21:51:02
